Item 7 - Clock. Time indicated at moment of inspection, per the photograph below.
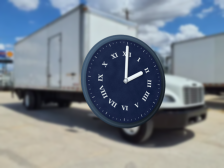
2:00
